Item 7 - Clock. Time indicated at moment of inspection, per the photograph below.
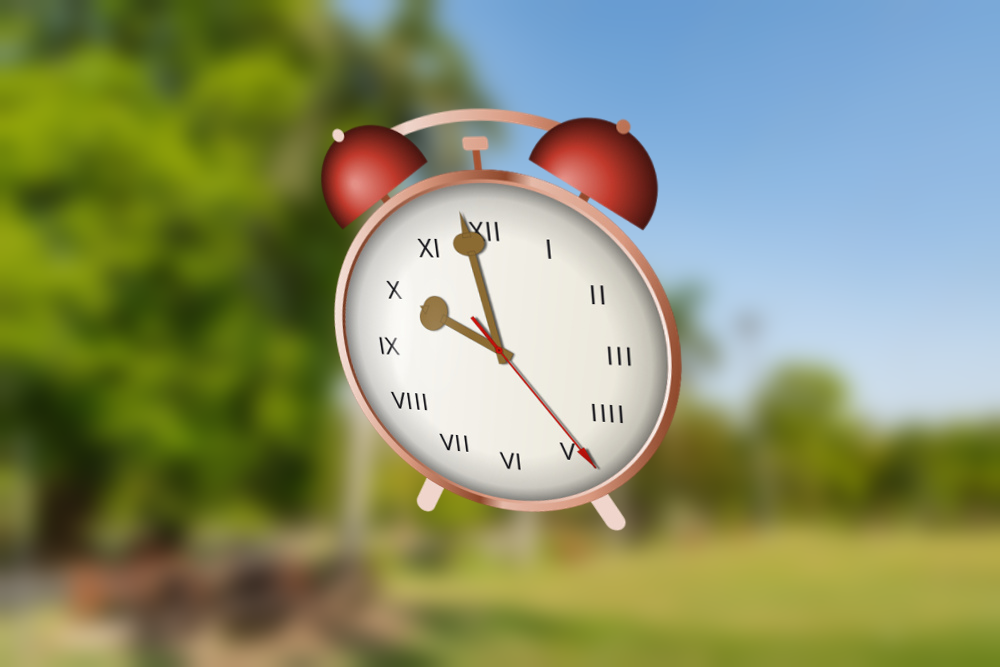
9:58:24
